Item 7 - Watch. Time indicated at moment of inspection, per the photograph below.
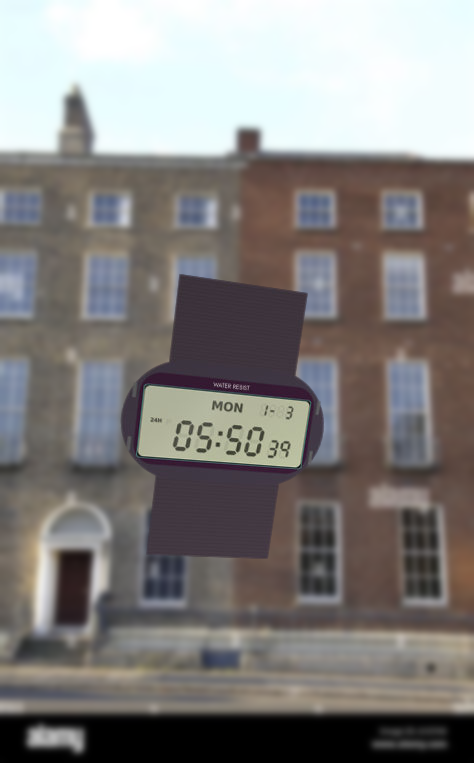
5:50:39
